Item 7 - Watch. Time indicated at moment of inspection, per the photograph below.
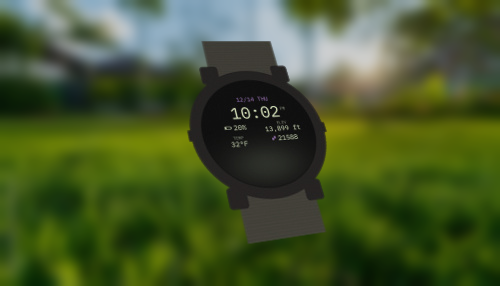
10:02
